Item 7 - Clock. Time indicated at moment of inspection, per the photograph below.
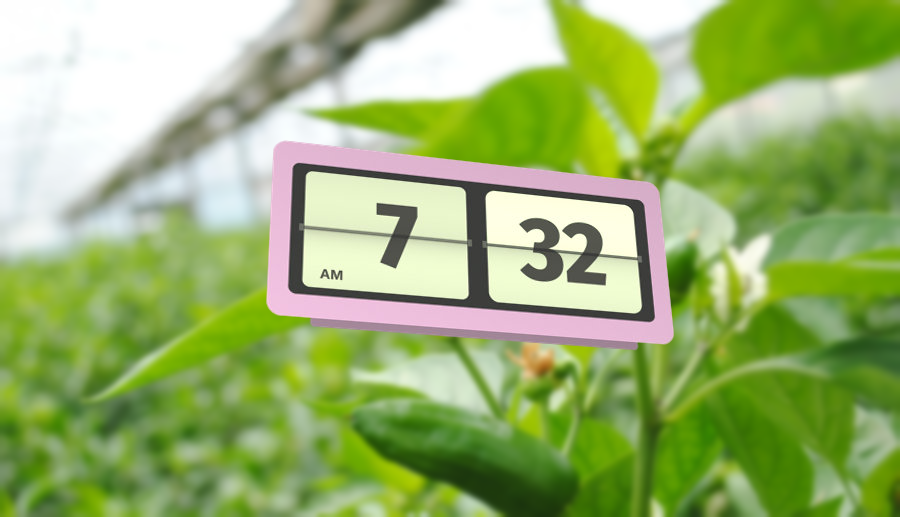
7:32
